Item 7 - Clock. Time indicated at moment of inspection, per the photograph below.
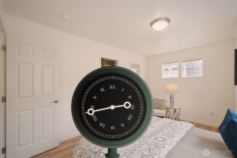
2:43
